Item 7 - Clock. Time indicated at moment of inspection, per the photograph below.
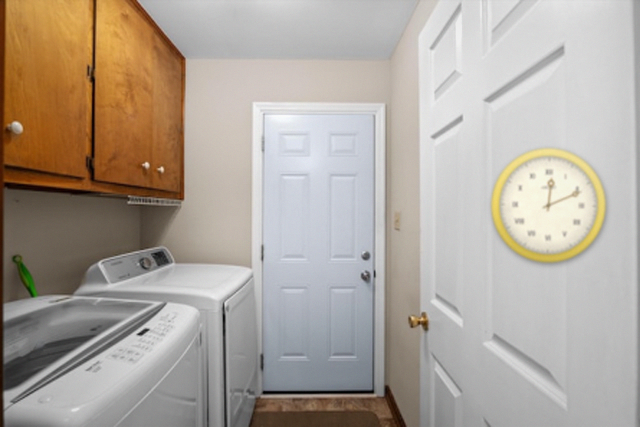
12:11
